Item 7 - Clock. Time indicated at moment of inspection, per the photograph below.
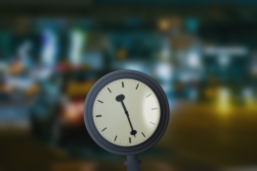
11:28
